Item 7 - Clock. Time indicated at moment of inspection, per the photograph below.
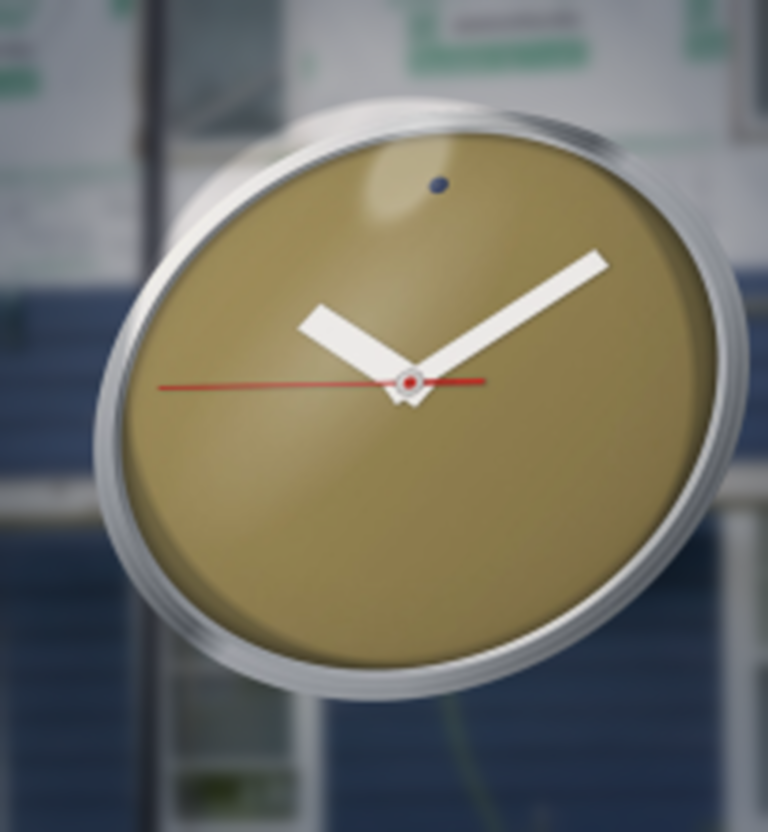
10:08:45
